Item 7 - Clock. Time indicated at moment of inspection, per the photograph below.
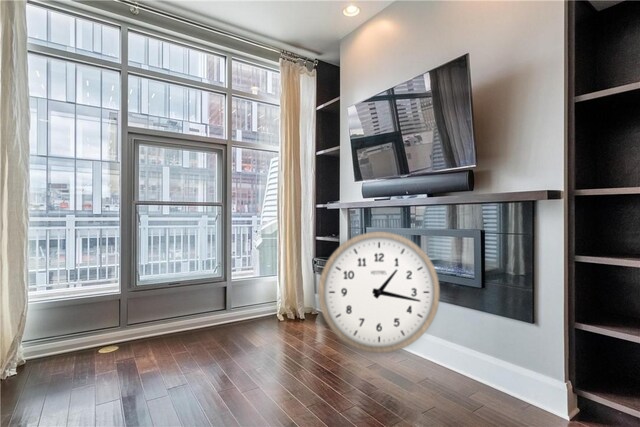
1:17
